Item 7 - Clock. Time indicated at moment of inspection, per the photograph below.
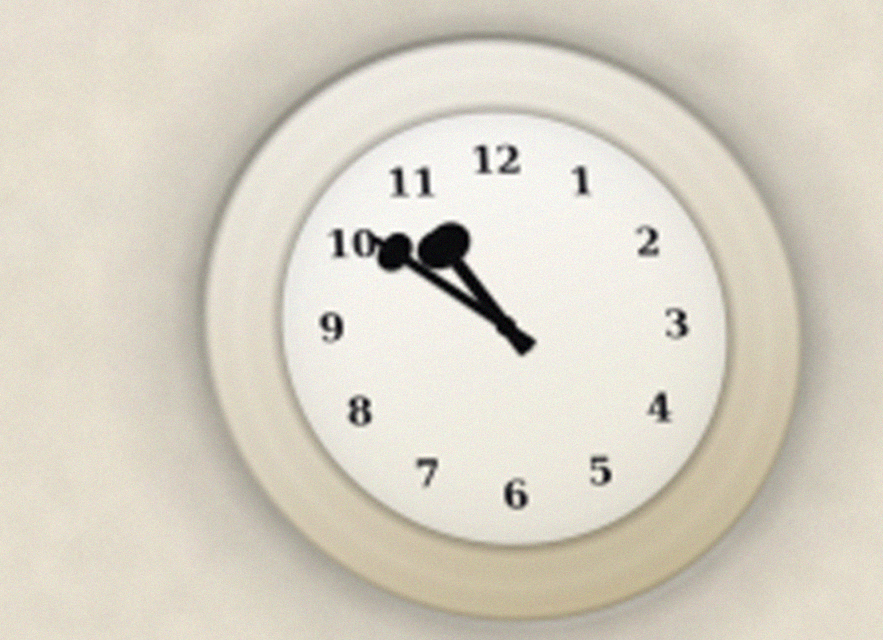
10:51
